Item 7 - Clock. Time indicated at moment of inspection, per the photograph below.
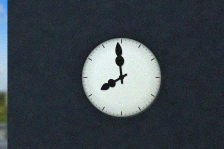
7:59
